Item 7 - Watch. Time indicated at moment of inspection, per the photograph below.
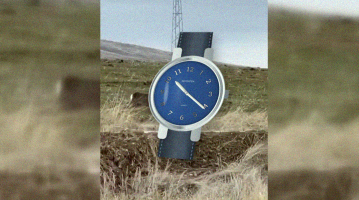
10:21
